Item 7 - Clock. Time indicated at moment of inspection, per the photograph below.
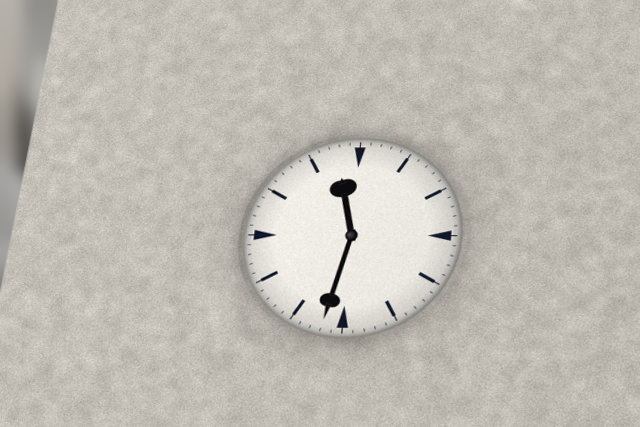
11:32
